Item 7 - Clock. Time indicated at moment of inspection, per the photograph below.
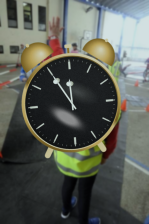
11:55
